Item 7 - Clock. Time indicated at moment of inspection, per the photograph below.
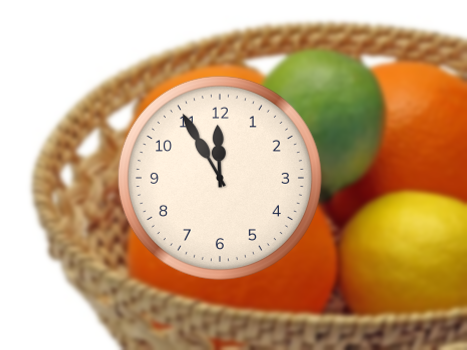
11:55
